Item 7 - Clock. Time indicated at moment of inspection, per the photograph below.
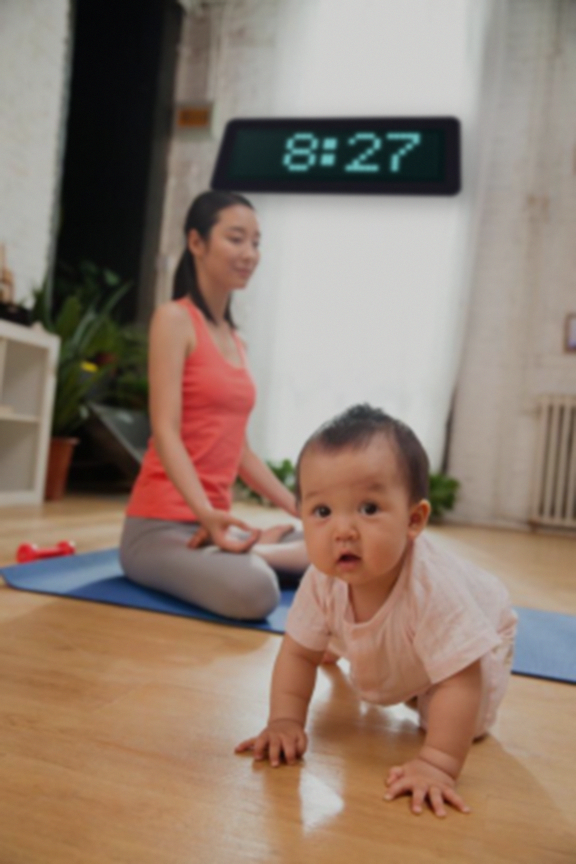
8:27
